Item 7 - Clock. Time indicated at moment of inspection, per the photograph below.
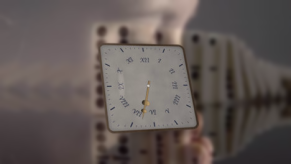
6:33
